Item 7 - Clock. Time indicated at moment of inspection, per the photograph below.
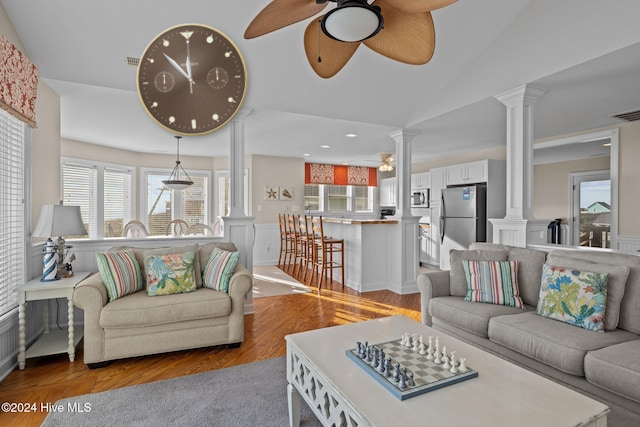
11:53
